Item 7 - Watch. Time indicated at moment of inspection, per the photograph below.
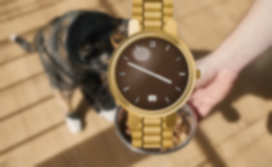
3:49
